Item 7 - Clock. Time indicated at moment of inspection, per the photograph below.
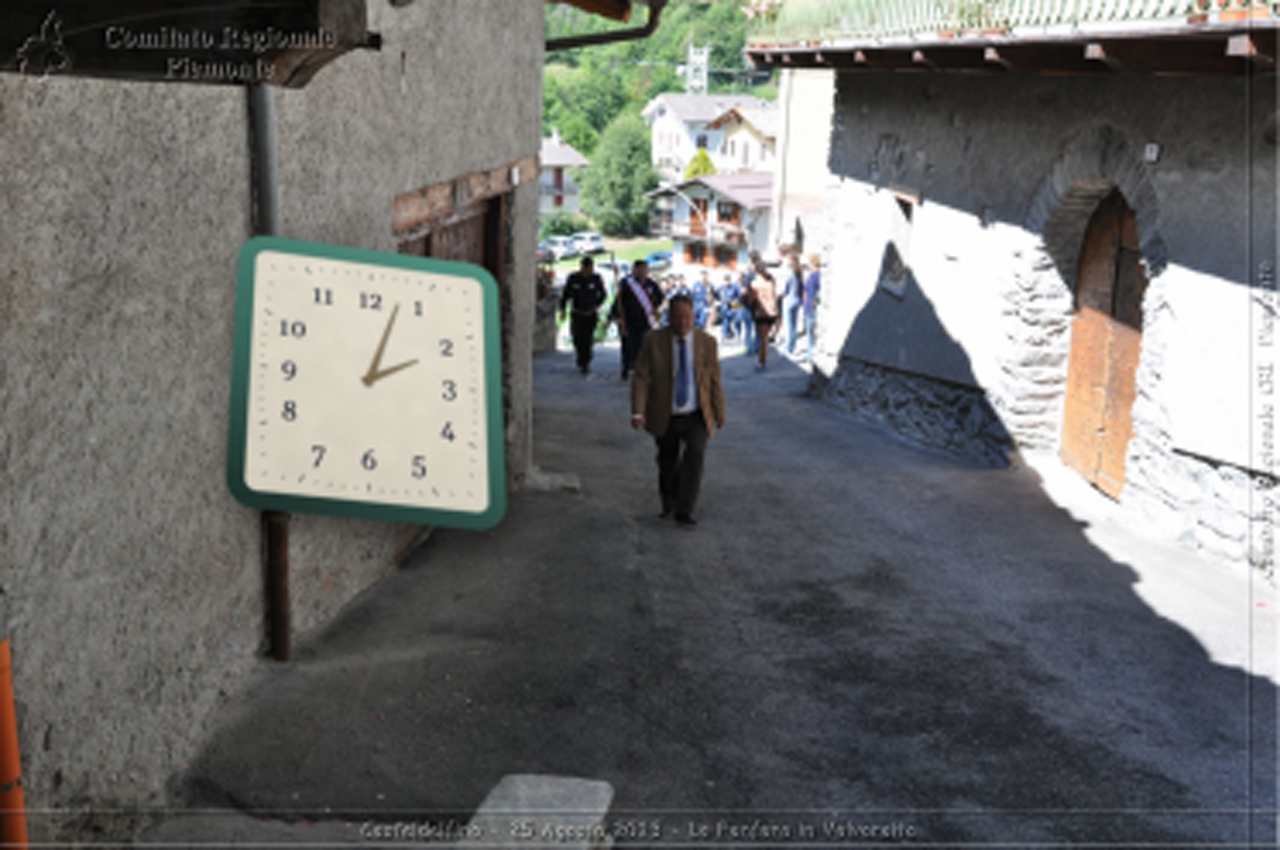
2:03
